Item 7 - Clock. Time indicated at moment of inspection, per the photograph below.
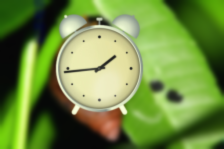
1:44
